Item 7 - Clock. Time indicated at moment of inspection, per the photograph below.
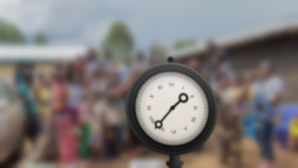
1:37
